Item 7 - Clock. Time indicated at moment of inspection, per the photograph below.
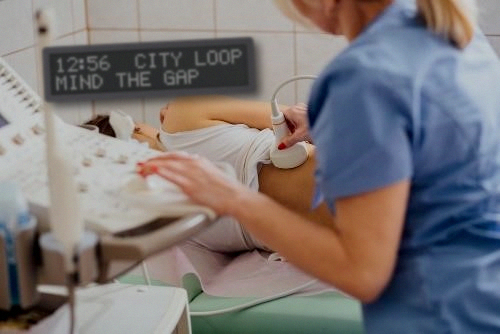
12:56
